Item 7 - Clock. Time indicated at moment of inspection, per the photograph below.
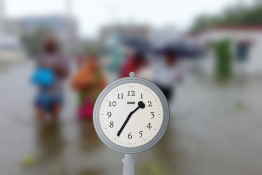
1:35
